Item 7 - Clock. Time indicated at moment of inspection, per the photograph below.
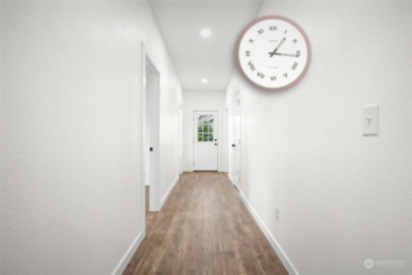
1:16
